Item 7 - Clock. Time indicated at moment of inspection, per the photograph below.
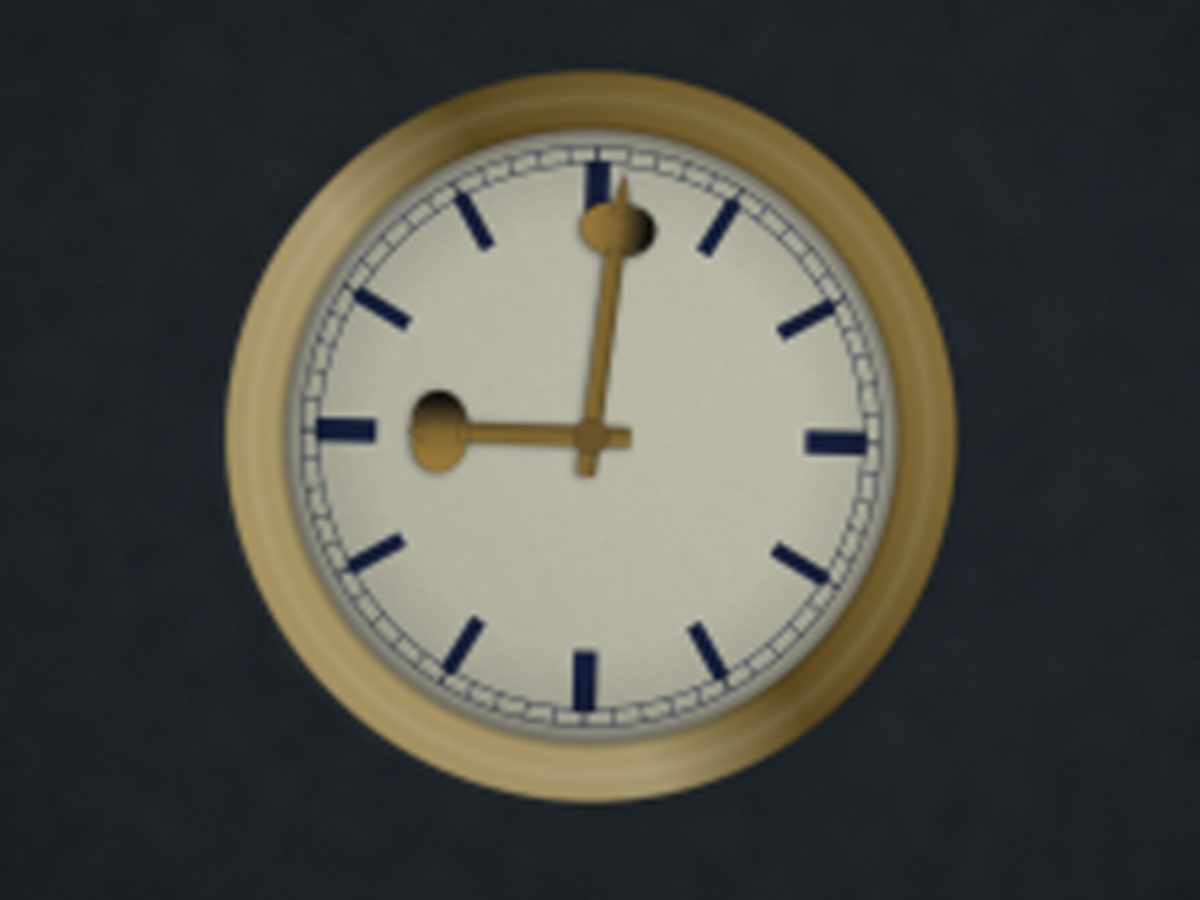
9:01
